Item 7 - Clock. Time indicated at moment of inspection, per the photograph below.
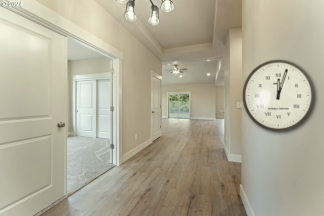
12:03
